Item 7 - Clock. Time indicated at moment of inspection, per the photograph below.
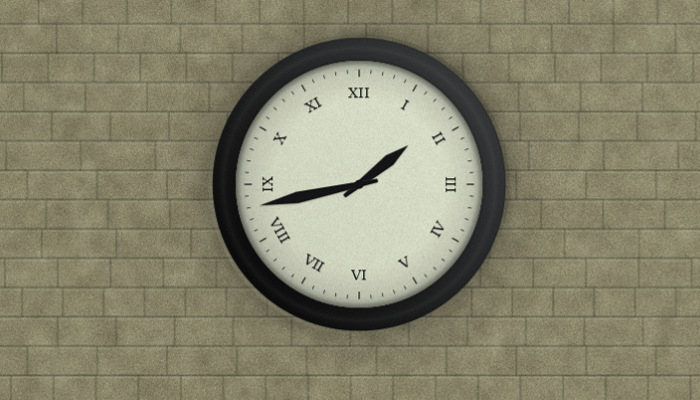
1:43
